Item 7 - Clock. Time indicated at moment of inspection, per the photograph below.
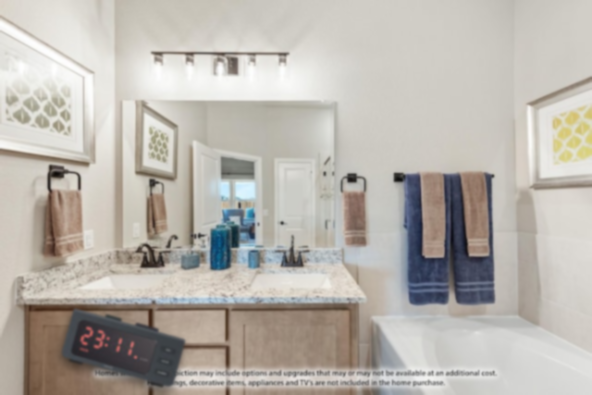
23:11
